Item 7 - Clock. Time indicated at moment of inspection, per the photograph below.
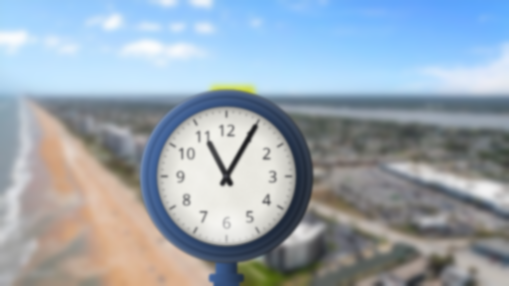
11:05
